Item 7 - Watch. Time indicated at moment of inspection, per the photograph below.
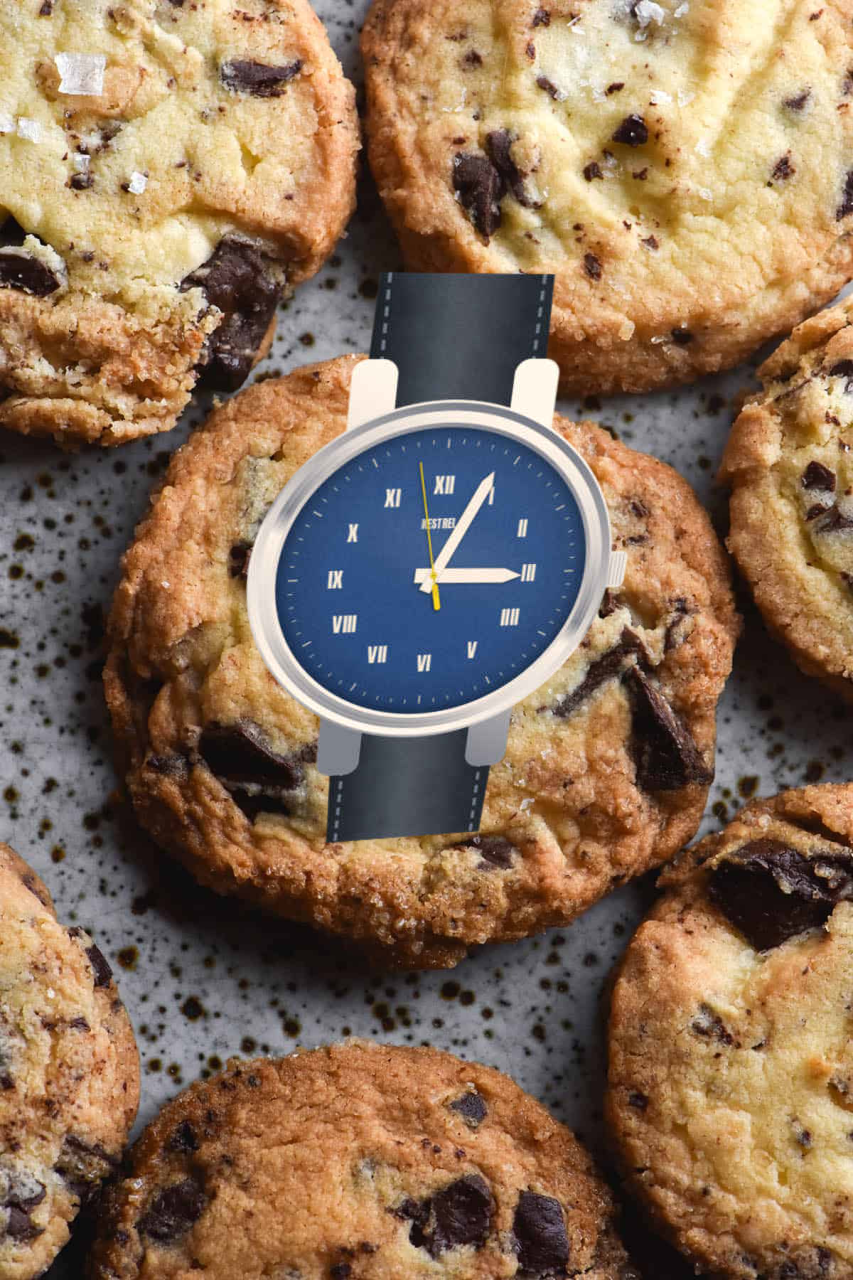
3:03:58
